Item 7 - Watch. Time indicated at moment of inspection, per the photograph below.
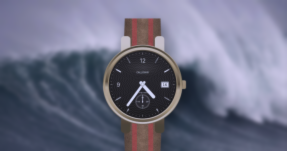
4:36
